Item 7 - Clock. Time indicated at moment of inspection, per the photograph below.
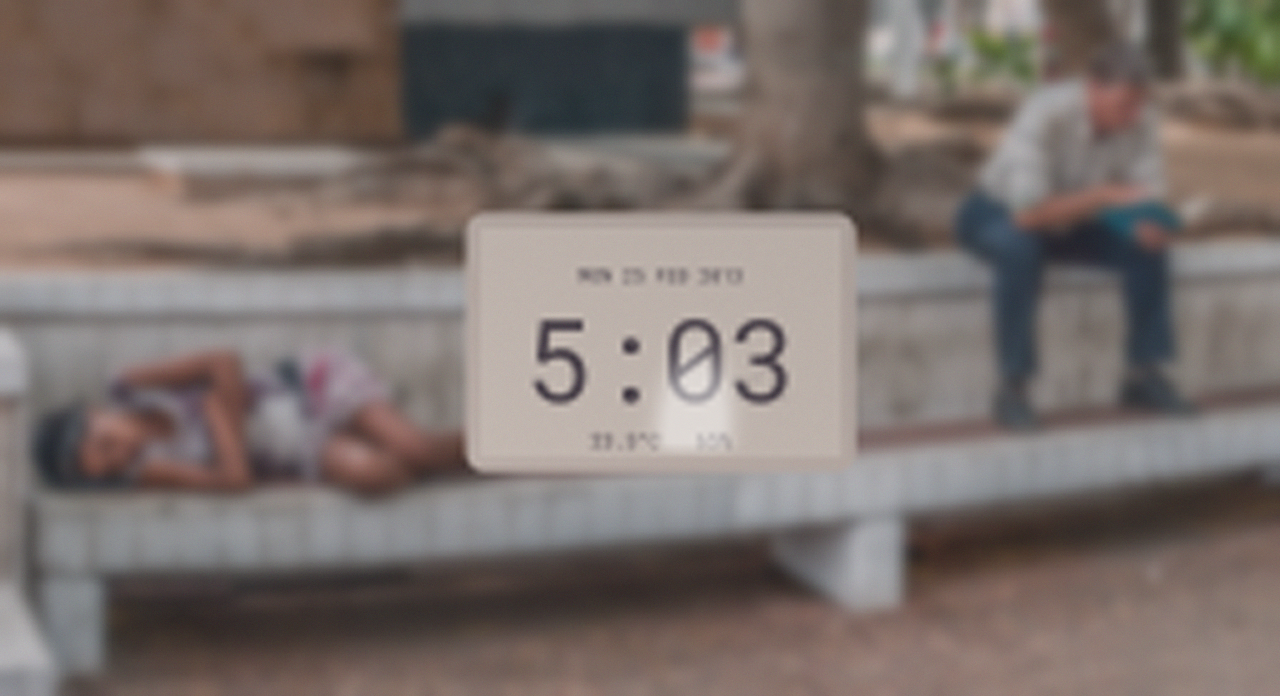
5:03
